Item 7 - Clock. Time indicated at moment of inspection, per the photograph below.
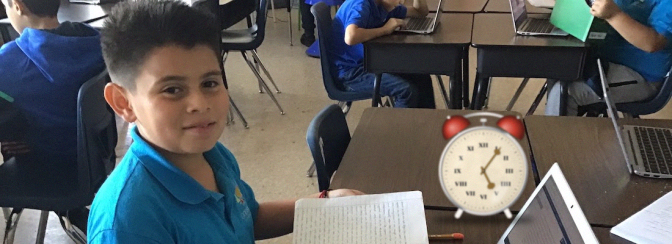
5:06
